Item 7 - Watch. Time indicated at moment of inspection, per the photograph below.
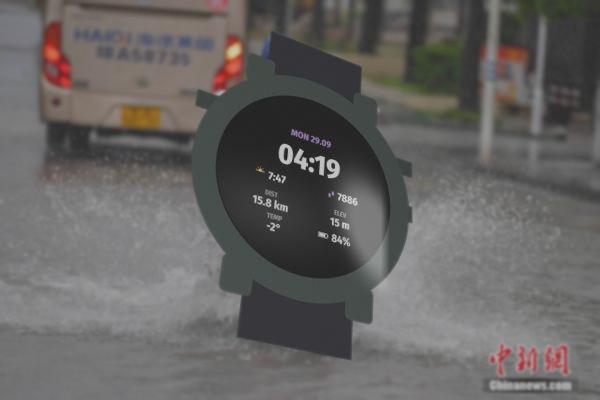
4:19
